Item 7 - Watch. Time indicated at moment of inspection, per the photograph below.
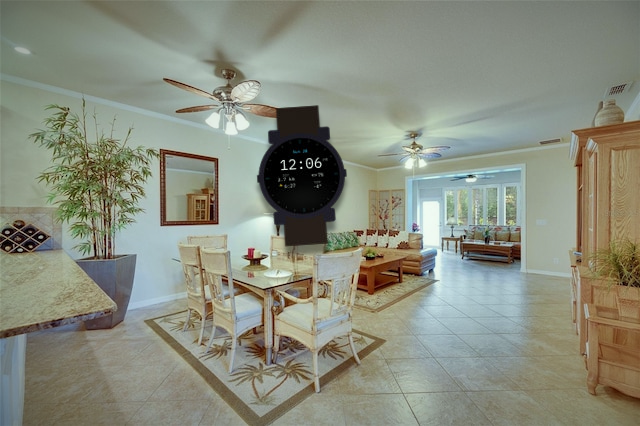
12:06
